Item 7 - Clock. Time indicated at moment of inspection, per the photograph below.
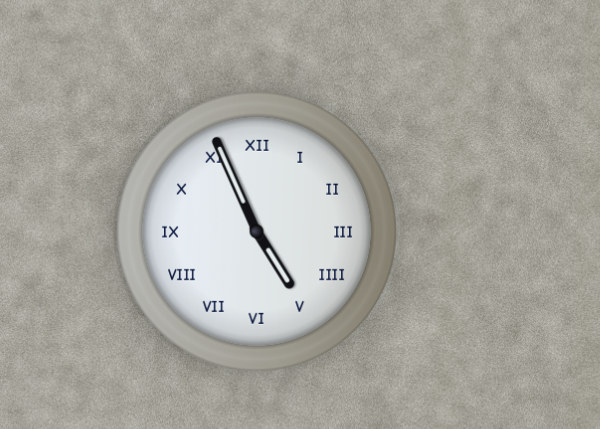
4:56
